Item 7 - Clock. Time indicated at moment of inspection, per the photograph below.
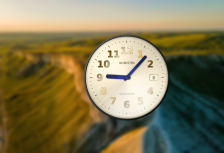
9:07
